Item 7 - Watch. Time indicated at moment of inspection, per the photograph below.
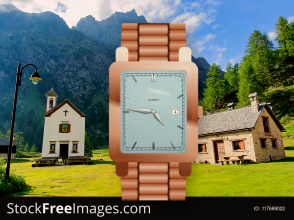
4:46
